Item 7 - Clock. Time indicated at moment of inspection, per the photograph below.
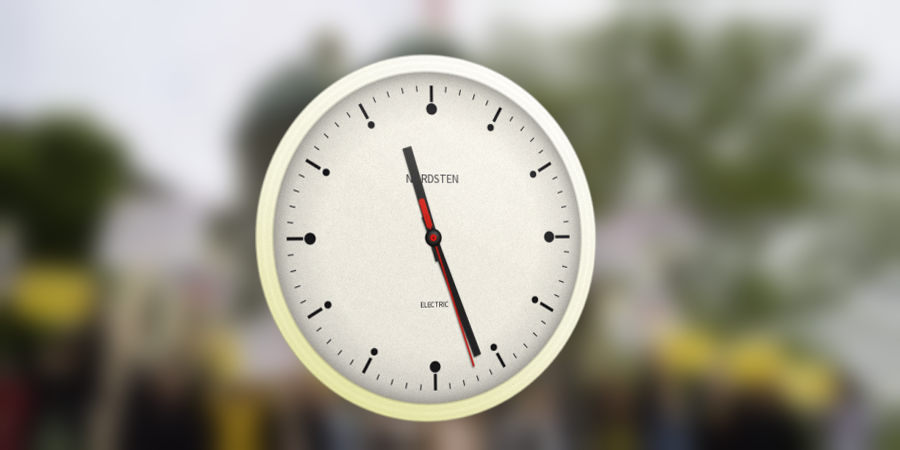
11:26:27
